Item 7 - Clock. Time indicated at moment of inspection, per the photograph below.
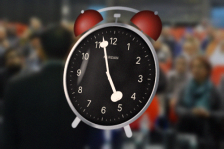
4:57
